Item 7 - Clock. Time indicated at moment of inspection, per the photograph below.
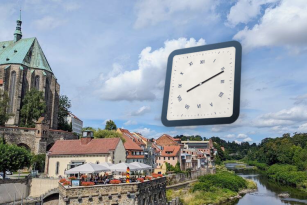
8:11
